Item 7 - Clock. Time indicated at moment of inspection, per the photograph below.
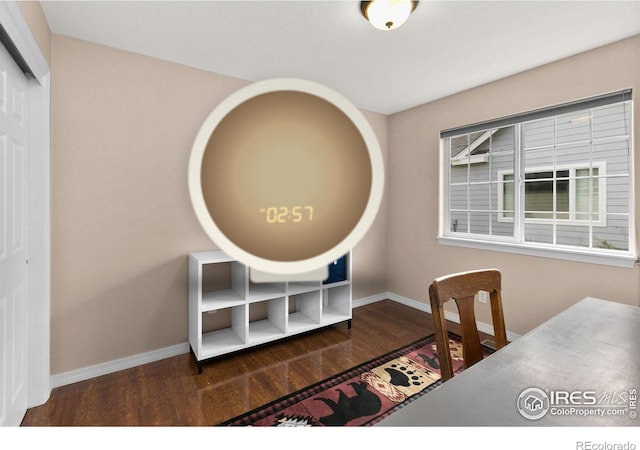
2:57
